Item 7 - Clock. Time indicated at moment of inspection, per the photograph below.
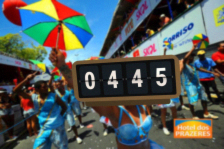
4:45
